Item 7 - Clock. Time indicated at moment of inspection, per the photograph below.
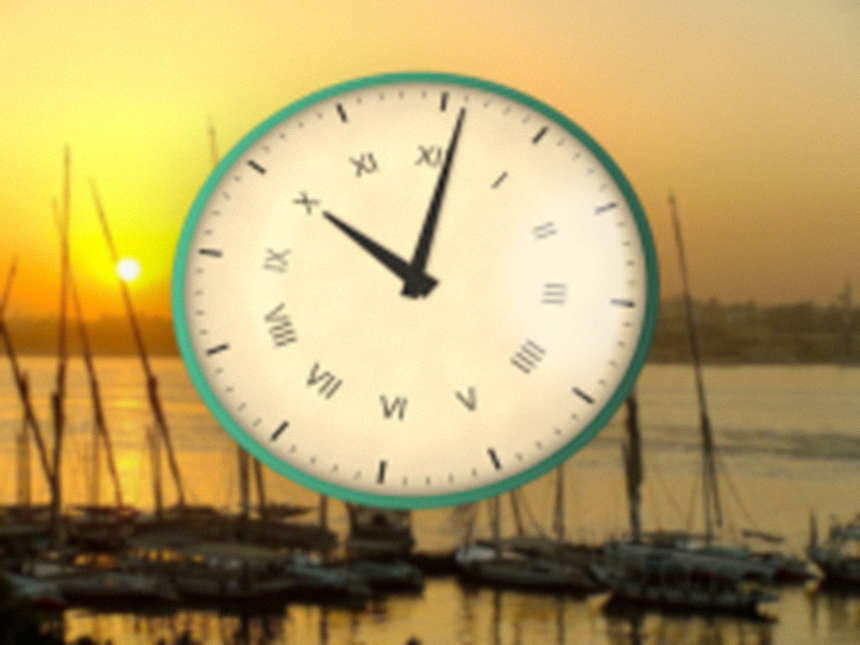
10:01
